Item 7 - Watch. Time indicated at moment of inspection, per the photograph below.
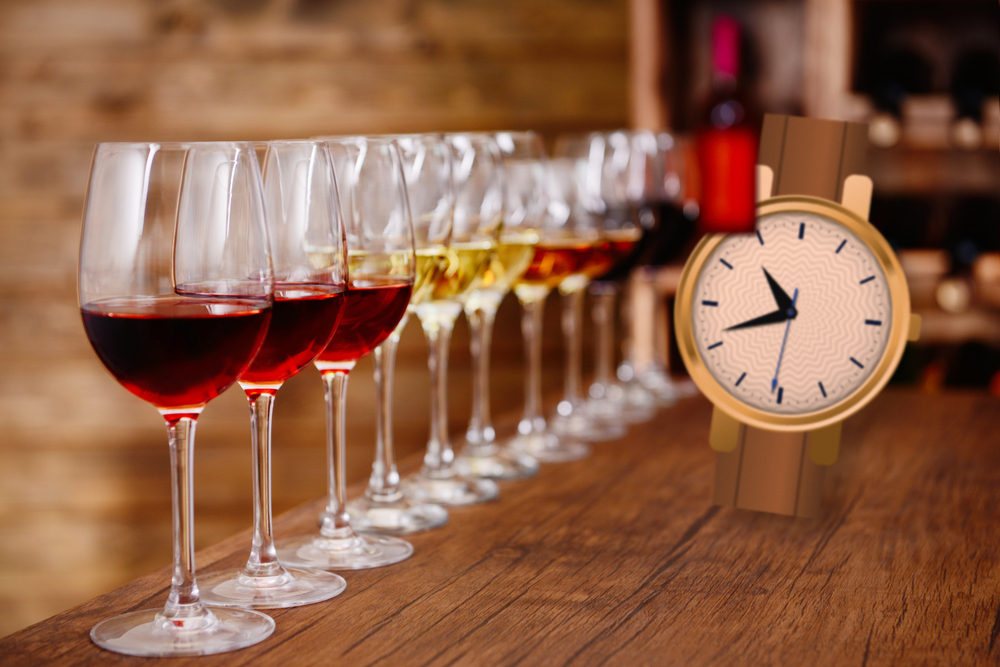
10:41:31
